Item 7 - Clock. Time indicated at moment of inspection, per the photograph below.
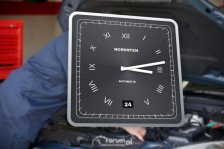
3:13
